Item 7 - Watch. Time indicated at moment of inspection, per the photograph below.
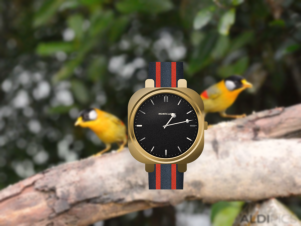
1:13
